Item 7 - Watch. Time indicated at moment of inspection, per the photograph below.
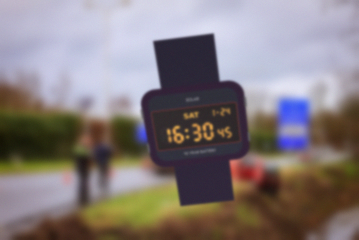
16:30:45
